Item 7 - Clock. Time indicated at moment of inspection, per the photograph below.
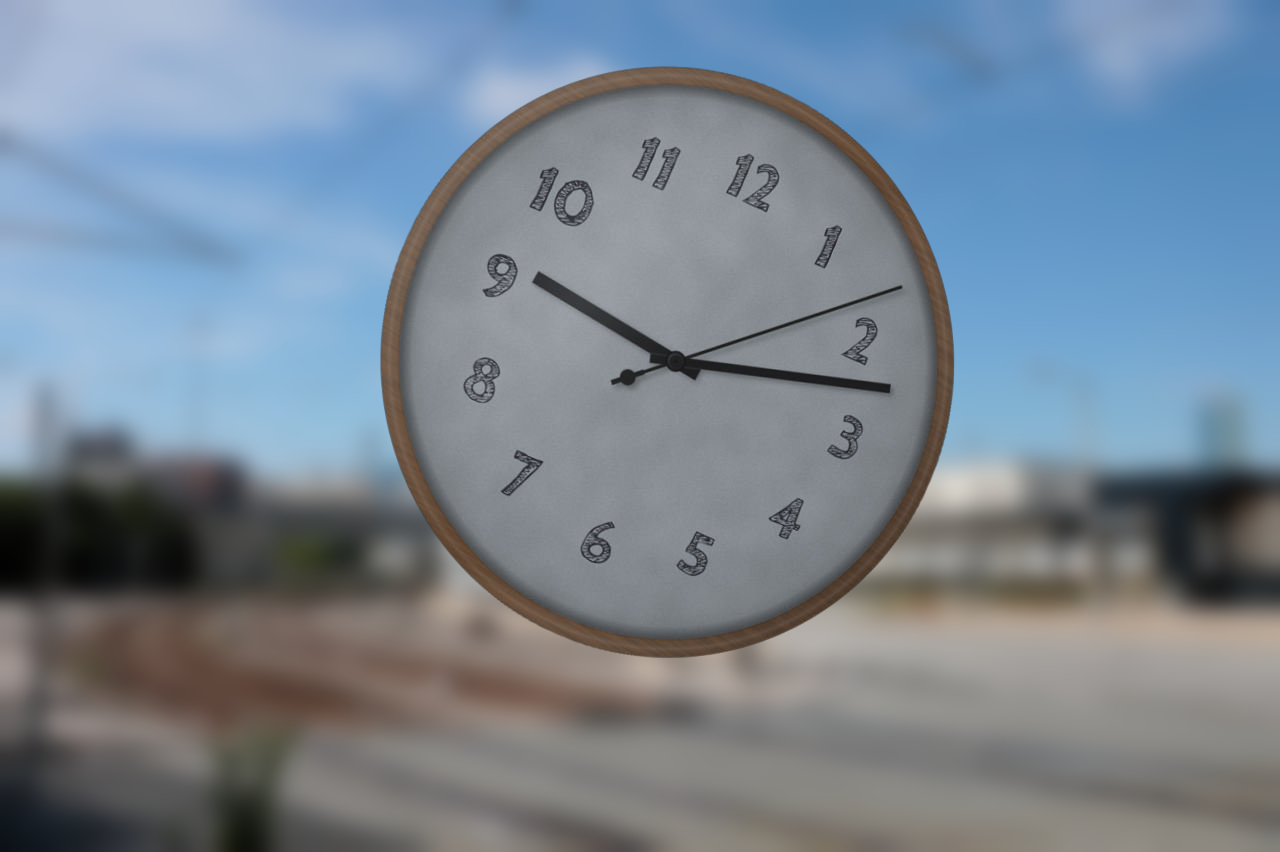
9:12:08
